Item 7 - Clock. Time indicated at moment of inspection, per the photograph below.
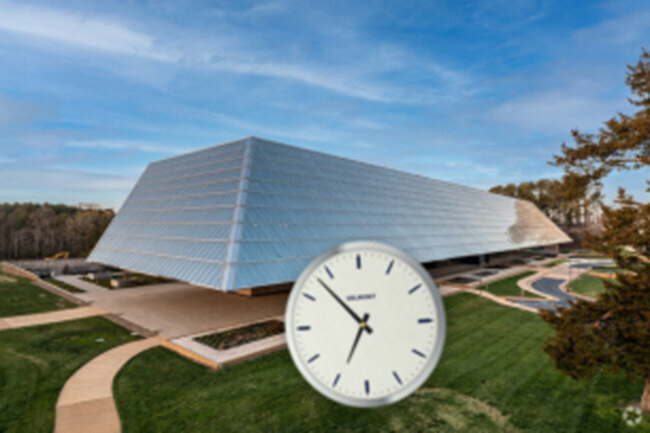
6:53
